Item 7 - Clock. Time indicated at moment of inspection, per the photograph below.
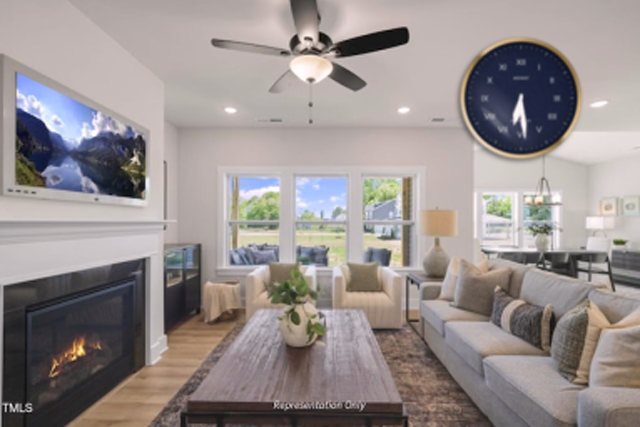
6:29
